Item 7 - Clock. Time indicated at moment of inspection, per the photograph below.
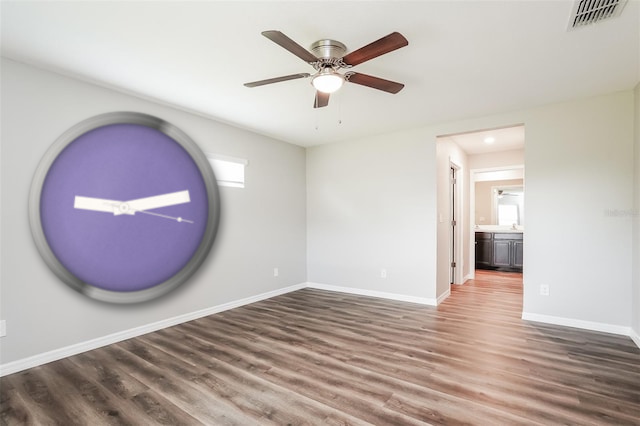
9:13:17
